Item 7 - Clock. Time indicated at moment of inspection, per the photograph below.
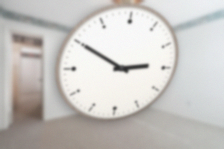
2:50
